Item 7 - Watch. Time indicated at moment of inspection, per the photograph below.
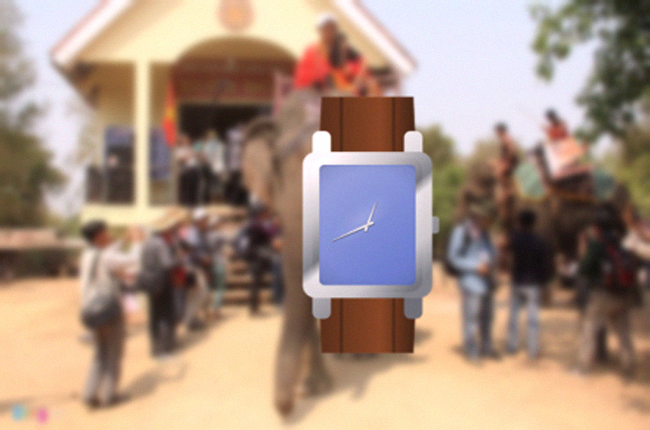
12:41
